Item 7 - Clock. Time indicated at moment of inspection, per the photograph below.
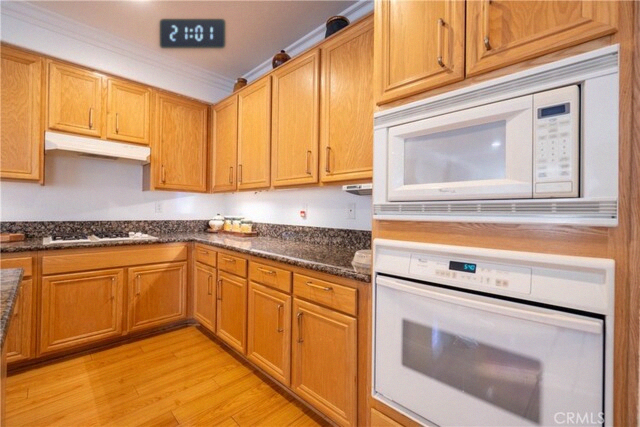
21:01
